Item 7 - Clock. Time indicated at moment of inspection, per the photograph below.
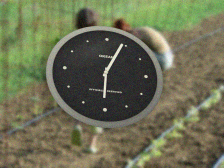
6:04
